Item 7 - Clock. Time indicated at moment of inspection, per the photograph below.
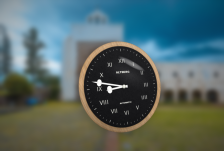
8:47
